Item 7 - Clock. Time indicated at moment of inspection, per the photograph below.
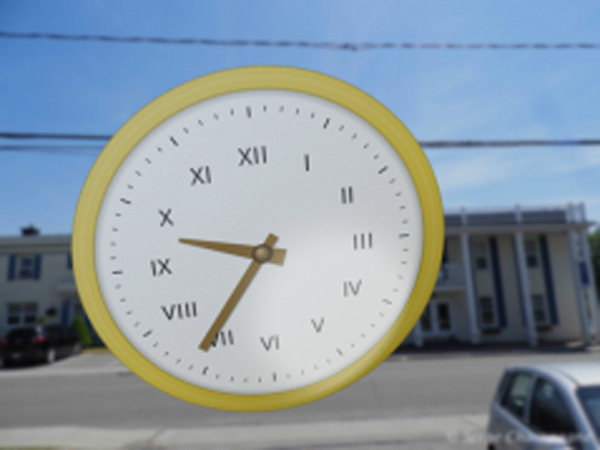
9:36
